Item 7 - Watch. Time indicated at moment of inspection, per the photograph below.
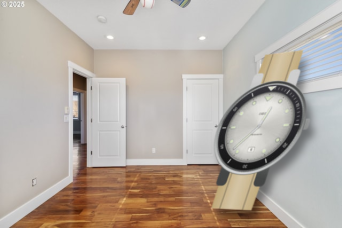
12:37
